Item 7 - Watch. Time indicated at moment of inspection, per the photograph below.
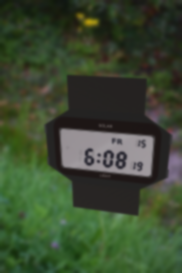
6:08
